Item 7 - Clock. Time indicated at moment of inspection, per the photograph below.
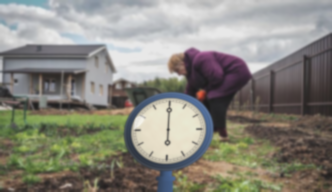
6:00
